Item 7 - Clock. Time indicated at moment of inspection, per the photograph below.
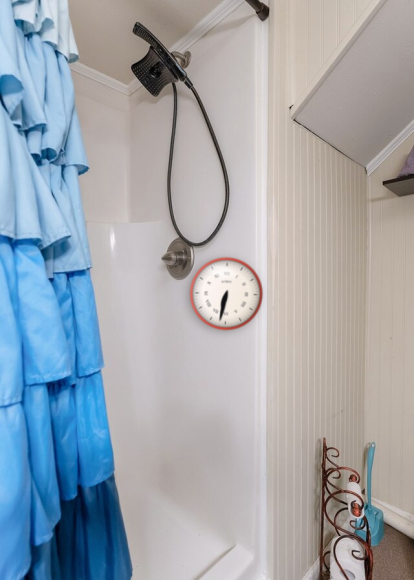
6:32
